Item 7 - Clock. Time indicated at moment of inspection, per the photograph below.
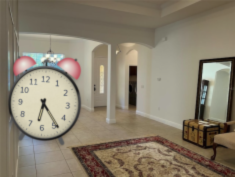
6:24
